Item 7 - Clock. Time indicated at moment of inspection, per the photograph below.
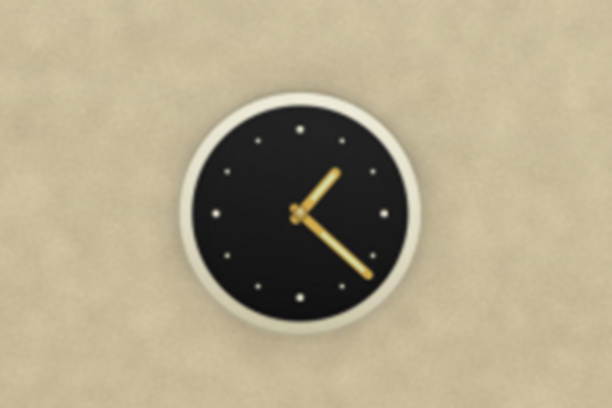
1:22
